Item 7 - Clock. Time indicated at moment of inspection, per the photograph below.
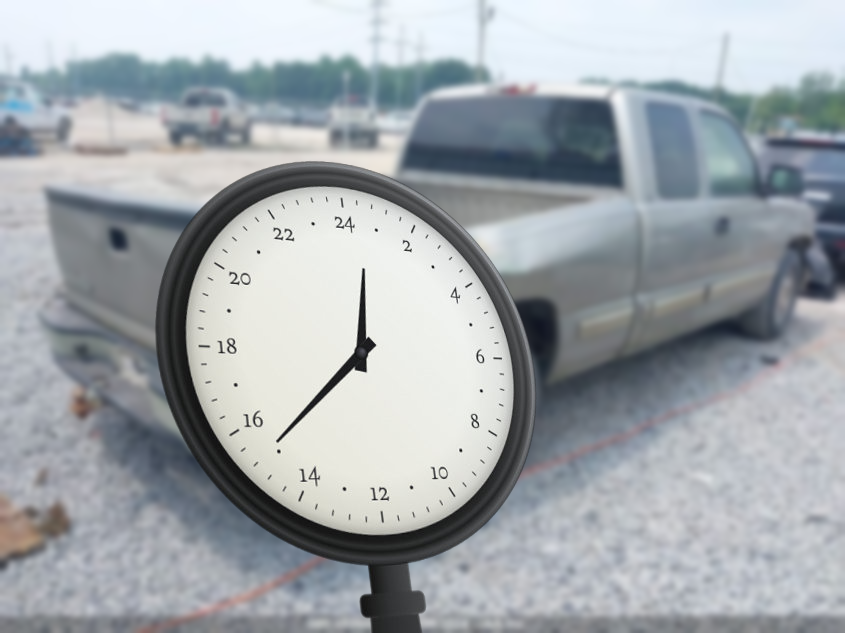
0:38
